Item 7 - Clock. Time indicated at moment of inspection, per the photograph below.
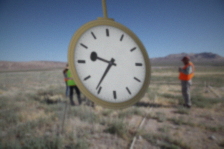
9:36
